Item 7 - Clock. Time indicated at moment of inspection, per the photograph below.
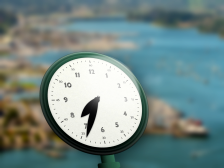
7:34
